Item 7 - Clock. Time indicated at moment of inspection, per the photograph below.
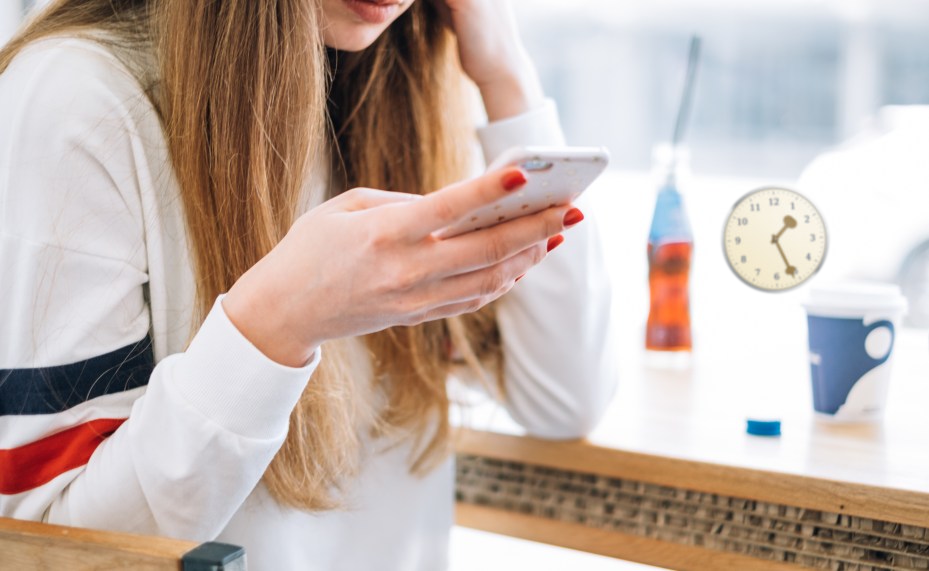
1:26
